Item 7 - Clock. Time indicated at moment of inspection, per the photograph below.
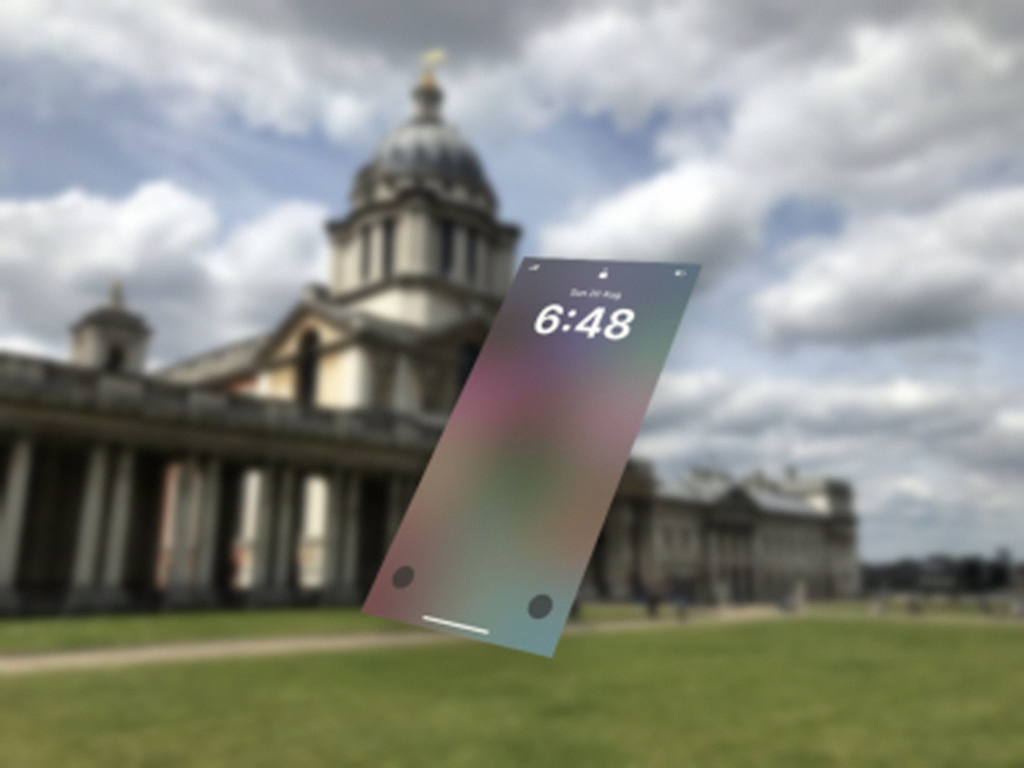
6:48
